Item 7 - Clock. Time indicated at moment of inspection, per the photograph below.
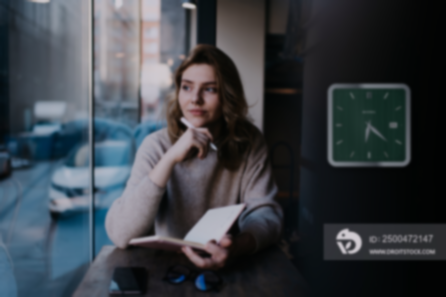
6:22
